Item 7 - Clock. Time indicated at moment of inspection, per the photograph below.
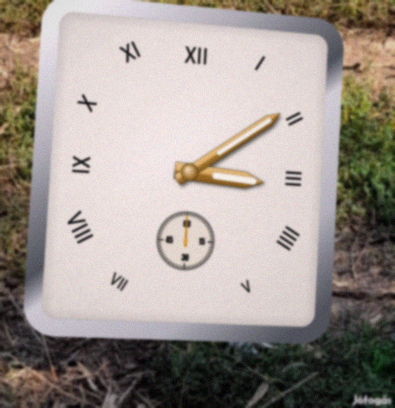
3:09
